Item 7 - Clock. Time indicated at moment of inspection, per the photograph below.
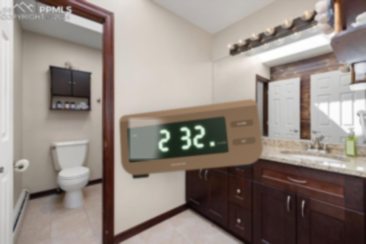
2:32
